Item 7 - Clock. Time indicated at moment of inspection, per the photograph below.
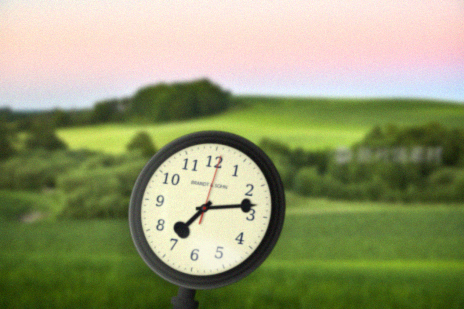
7:13:01
